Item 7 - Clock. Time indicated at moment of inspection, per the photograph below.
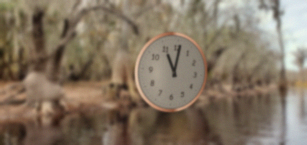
11:01
